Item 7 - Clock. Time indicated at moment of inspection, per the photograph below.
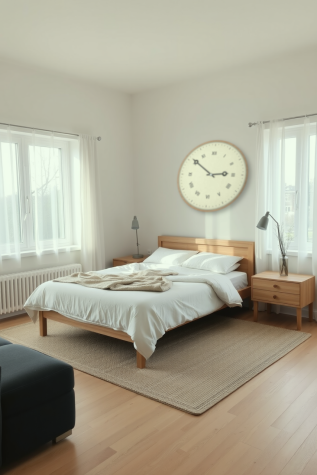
2:51
